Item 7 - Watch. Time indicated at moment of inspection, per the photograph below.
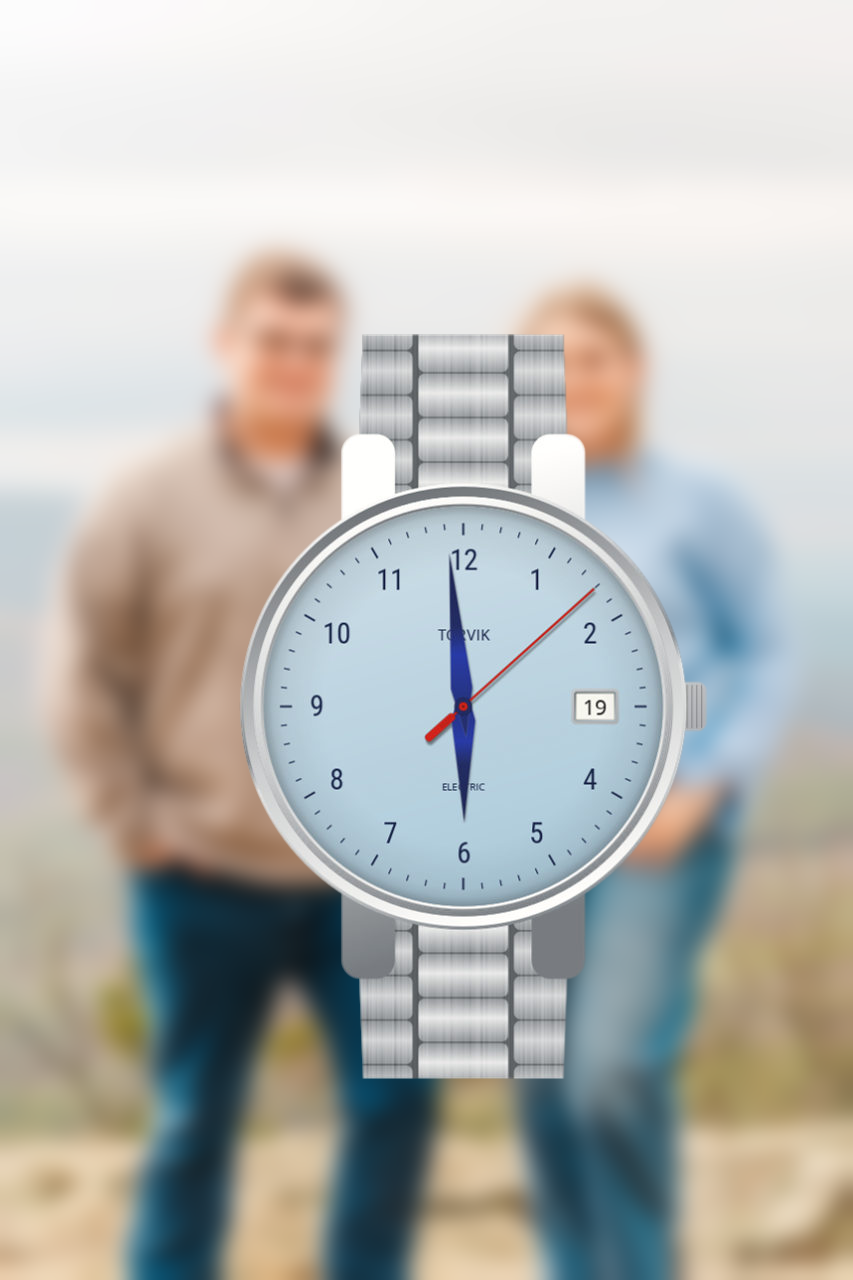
5:59:08
